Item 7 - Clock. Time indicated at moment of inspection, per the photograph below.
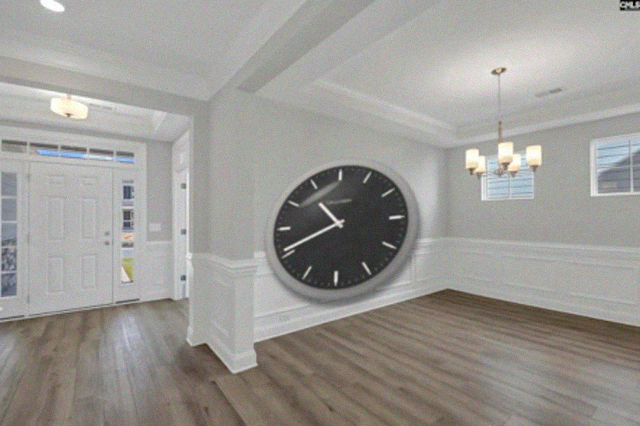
10:41
